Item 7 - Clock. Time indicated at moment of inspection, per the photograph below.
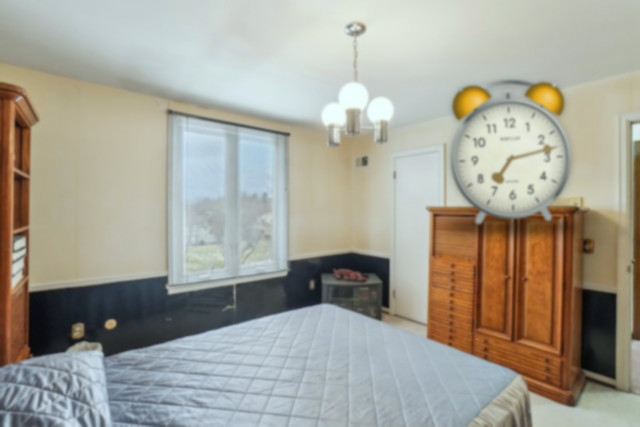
7:13
